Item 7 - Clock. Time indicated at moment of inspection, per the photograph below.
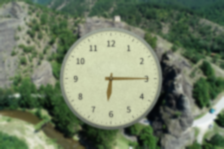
6:15
